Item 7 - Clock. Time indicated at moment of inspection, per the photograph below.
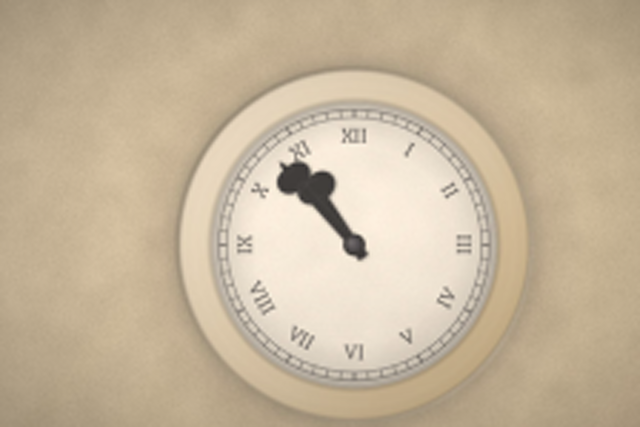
10:53
